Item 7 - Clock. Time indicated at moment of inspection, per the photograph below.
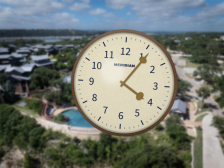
4:06
